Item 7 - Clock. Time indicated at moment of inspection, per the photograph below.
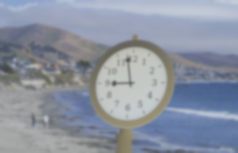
8:58
